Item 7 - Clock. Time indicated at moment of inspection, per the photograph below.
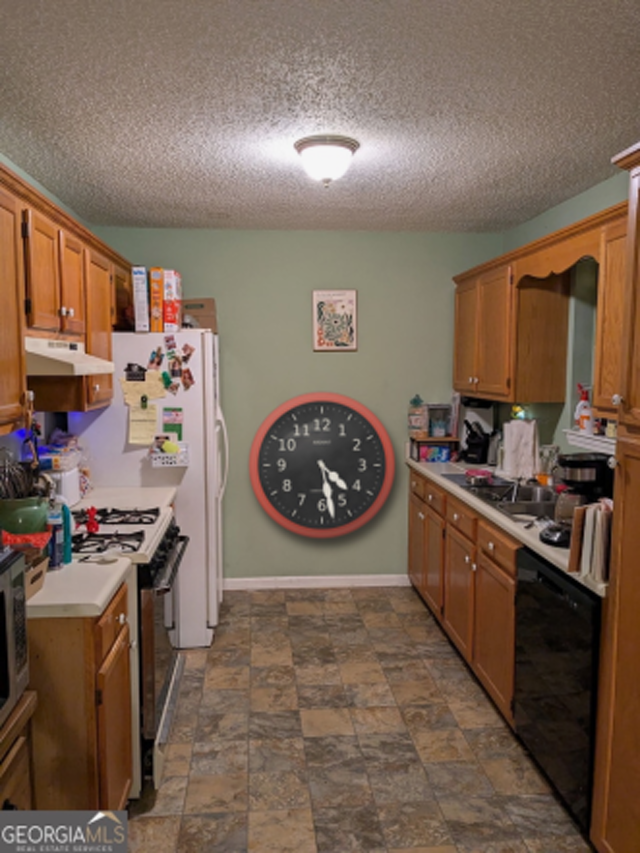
4:28
